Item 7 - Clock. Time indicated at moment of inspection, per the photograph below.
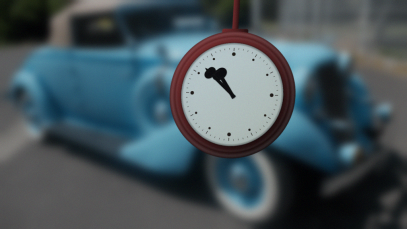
10:52
